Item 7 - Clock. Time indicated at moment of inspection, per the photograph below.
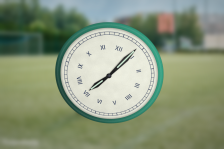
7:04
